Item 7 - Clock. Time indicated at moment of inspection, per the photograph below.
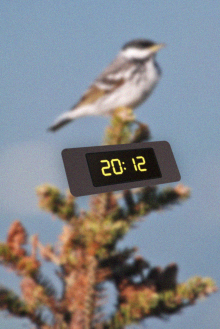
20:12
